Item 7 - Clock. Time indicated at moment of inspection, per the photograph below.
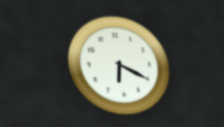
6:20
